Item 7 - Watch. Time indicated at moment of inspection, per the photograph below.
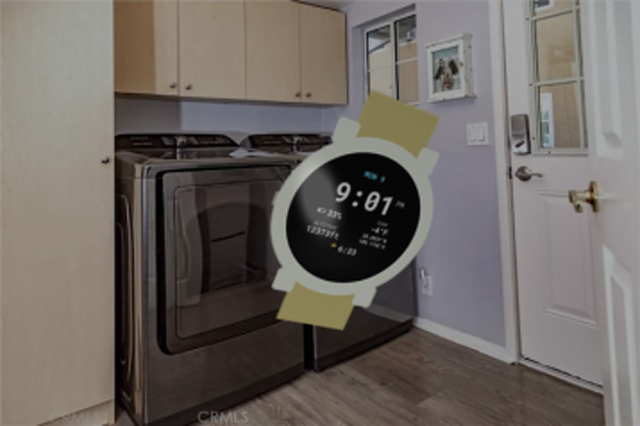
9:01
